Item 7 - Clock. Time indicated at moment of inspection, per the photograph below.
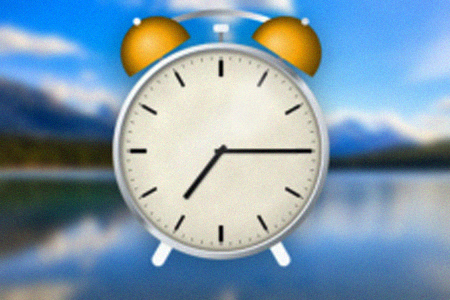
7:15
